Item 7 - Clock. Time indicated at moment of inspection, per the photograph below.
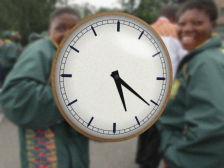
5:21
